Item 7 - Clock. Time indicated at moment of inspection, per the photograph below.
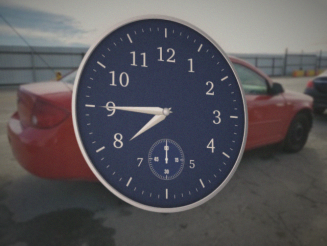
7:45
